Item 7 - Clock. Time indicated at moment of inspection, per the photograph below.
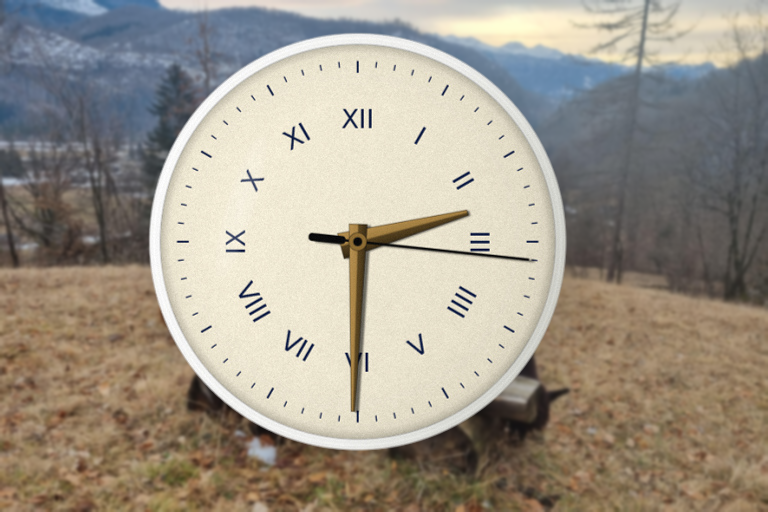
2:30:16
